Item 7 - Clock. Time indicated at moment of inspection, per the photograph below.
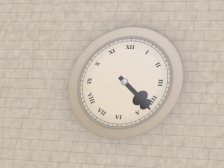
4:22
